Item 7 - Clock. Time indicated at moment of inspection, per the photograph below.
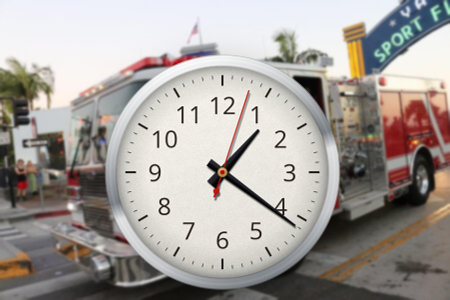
1:21:03
